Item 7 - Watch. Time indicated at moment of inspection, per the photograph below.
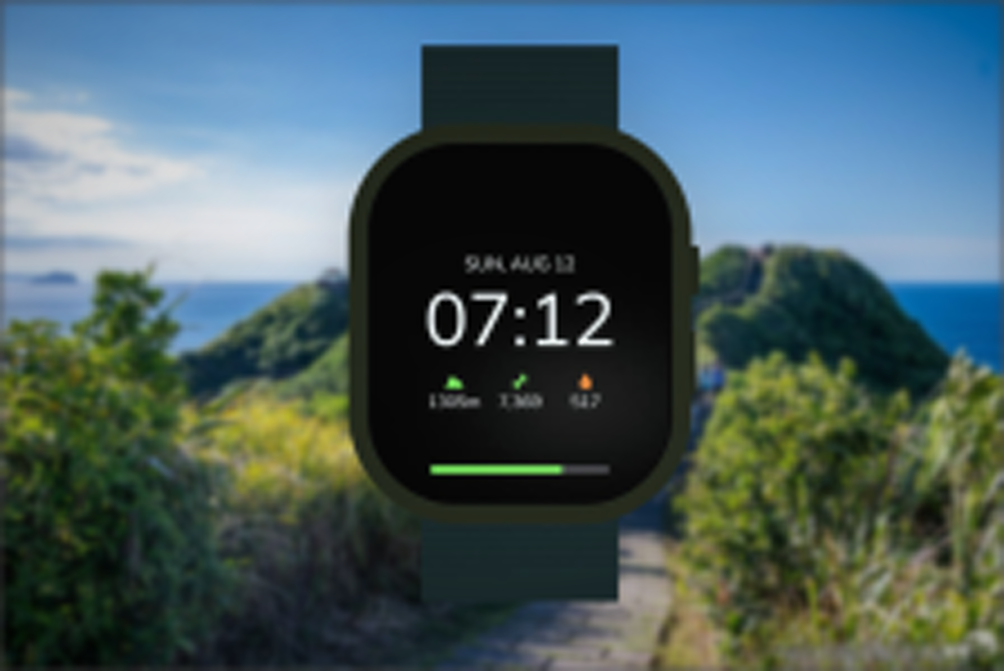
7:12
